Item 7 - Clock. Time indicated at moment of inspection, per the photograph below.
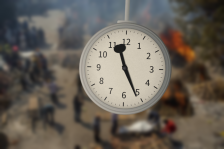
11:26
